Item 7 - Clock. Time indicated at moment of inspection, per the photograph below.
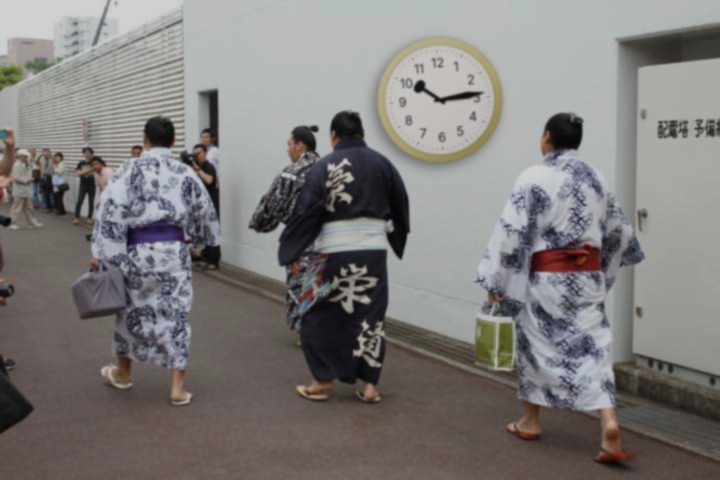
10:14
